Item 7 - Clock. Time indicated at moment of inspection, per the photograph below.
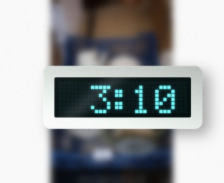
3:10
